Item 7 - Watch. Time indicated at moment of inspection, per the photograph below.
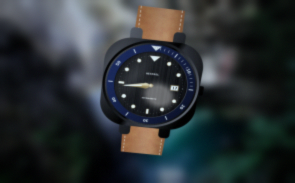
8:44
